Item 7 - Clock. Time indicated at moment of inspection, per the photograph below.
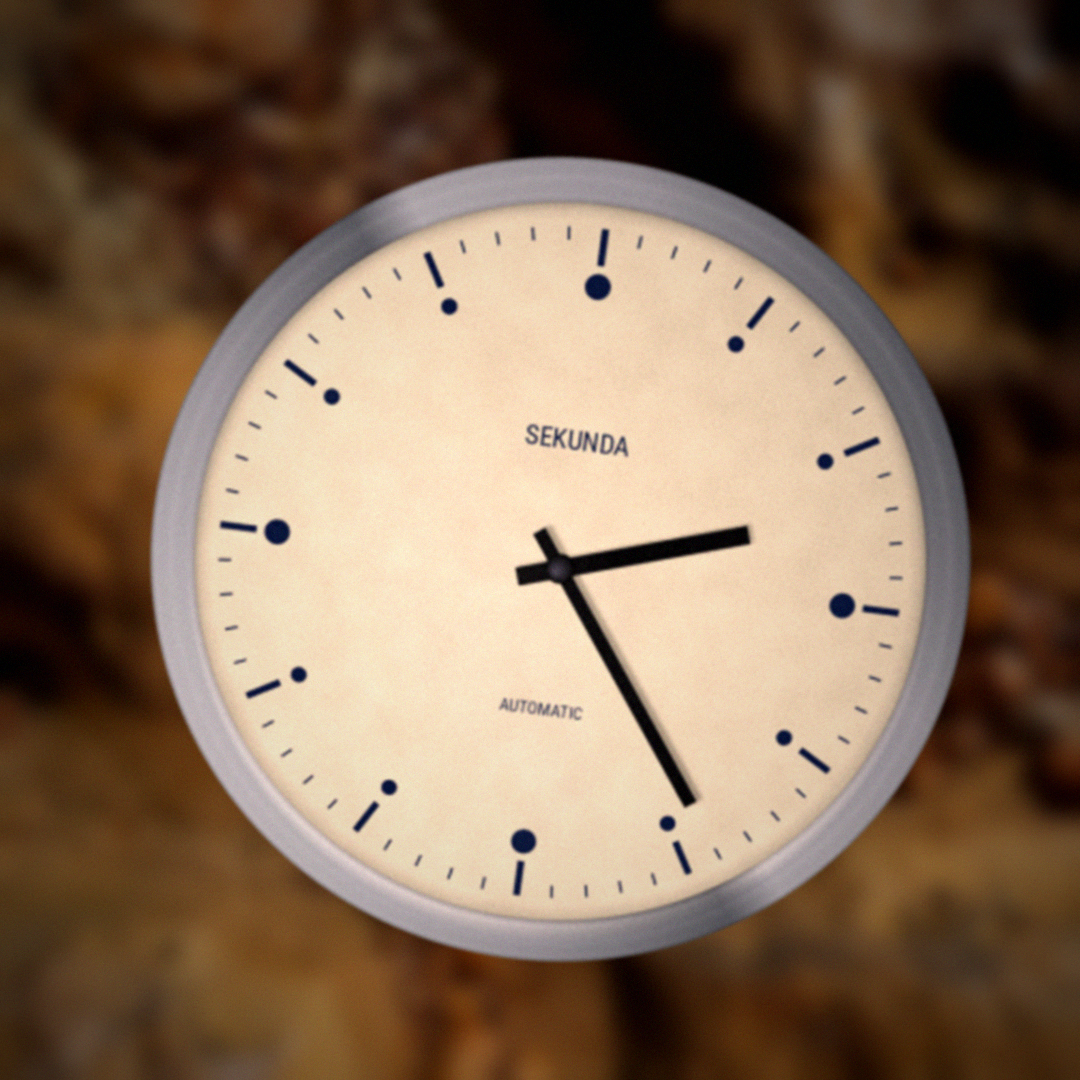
2:24
